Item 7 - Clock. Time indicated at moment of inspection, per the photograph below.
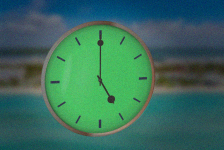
5:00
